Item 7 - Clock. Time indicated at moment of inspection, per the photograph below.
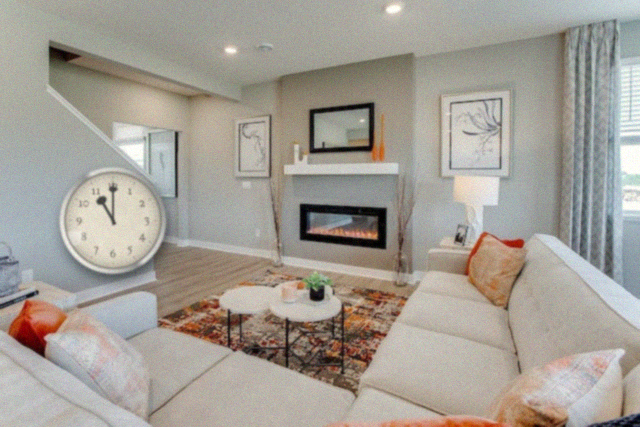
11:00
